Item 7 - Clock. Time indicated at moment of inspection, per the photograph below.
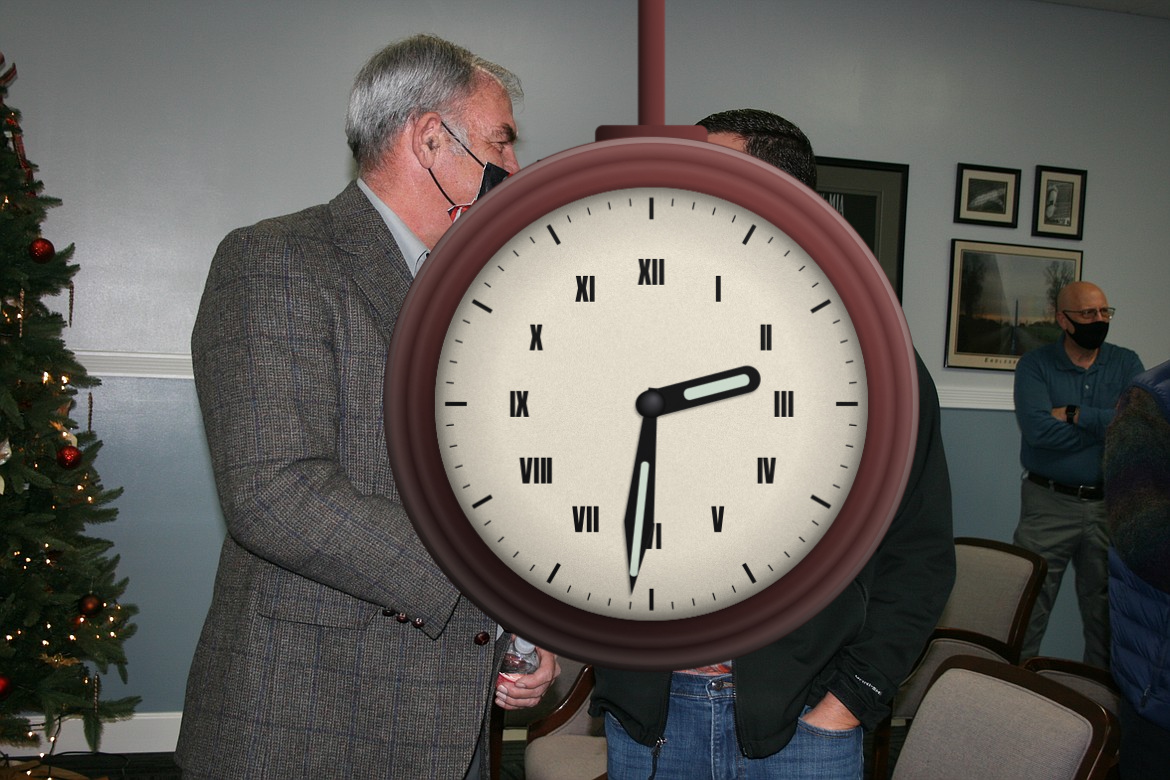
2:31
